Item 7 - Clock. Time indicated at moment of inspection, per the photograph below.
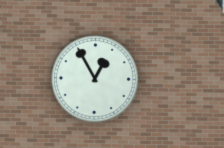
12:55
